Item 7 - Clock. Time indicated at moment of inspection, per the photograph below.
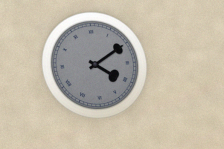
4:10
